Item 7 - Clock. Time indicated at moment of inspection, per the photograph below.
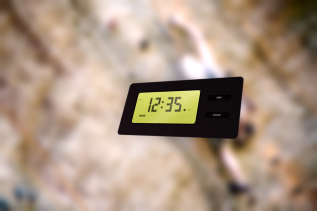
12:35
